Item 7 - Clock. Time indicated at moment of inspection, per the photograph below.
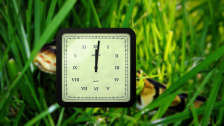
12:01
